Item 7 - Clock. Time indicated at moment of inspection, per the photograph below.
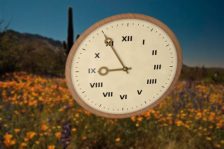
8:55
